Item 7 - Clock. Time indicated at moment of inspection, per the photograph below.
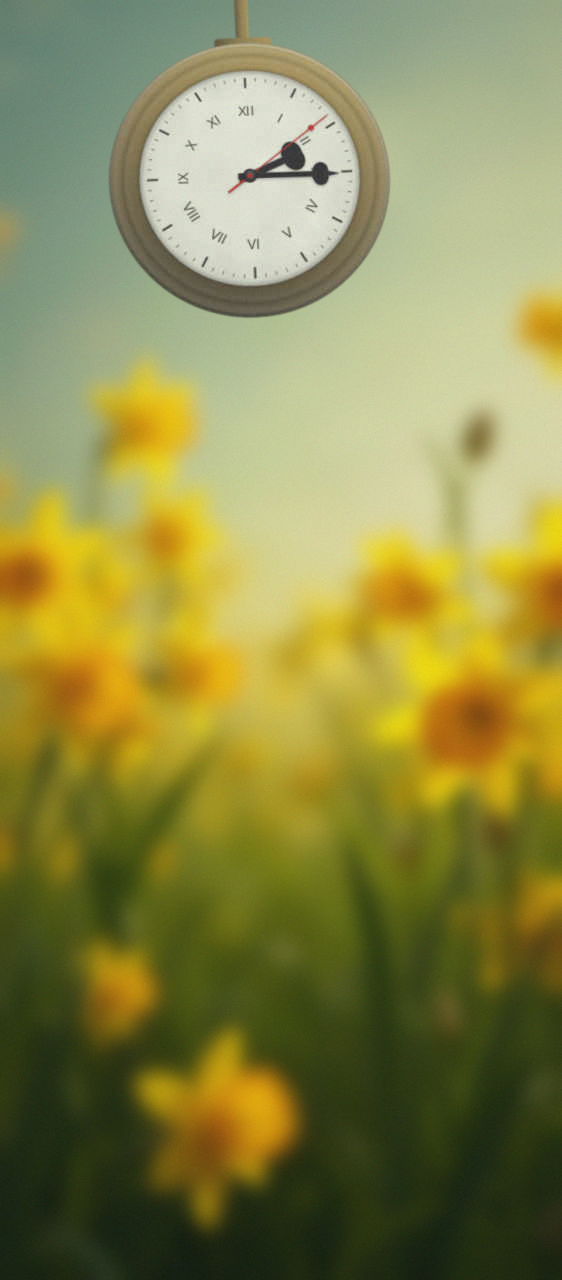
2:15:09
